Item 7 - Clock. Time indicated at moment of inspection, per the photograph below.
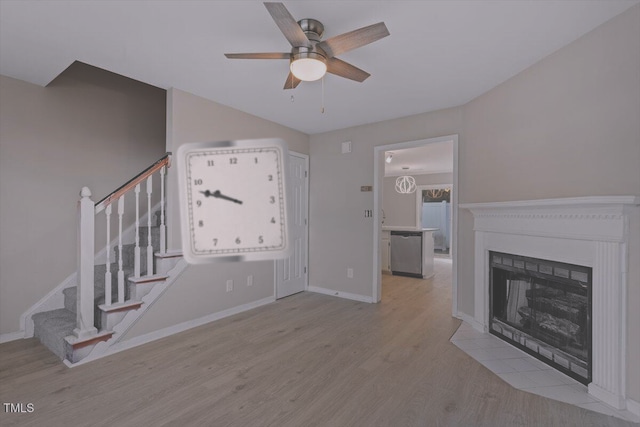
9:48
